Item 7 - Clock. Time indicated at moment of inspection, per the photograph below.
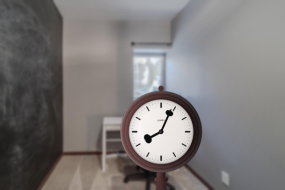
8:04
